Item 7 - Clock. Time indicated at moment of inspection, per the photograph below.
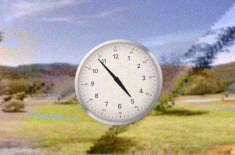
4:54
